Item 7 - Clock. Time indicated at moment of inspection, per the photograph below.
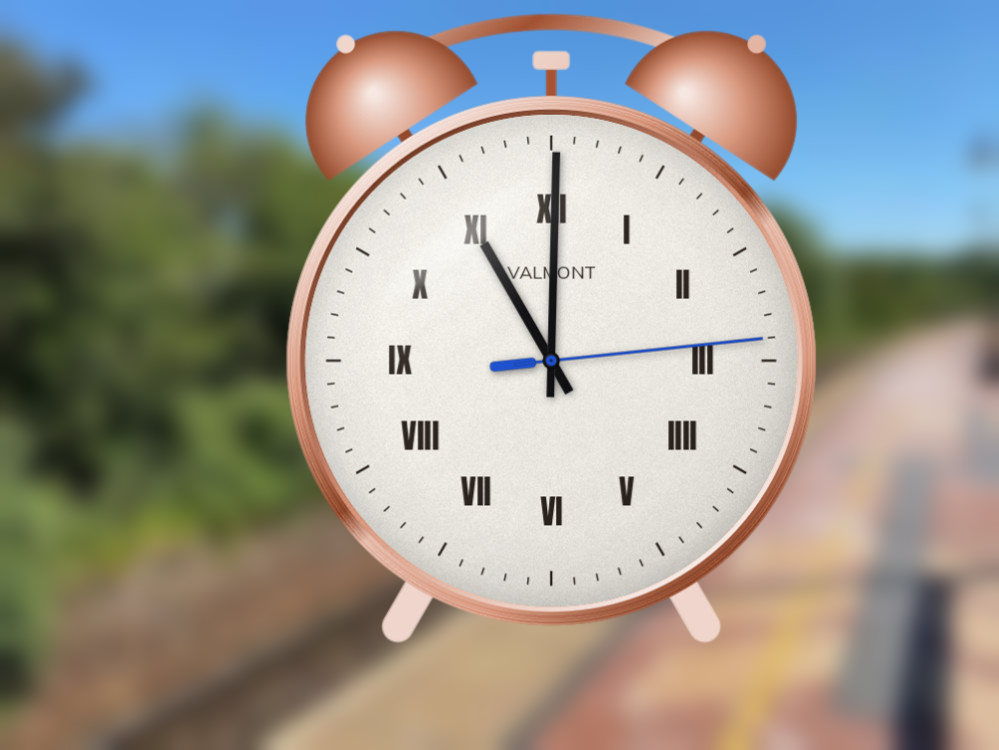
11:00:14
